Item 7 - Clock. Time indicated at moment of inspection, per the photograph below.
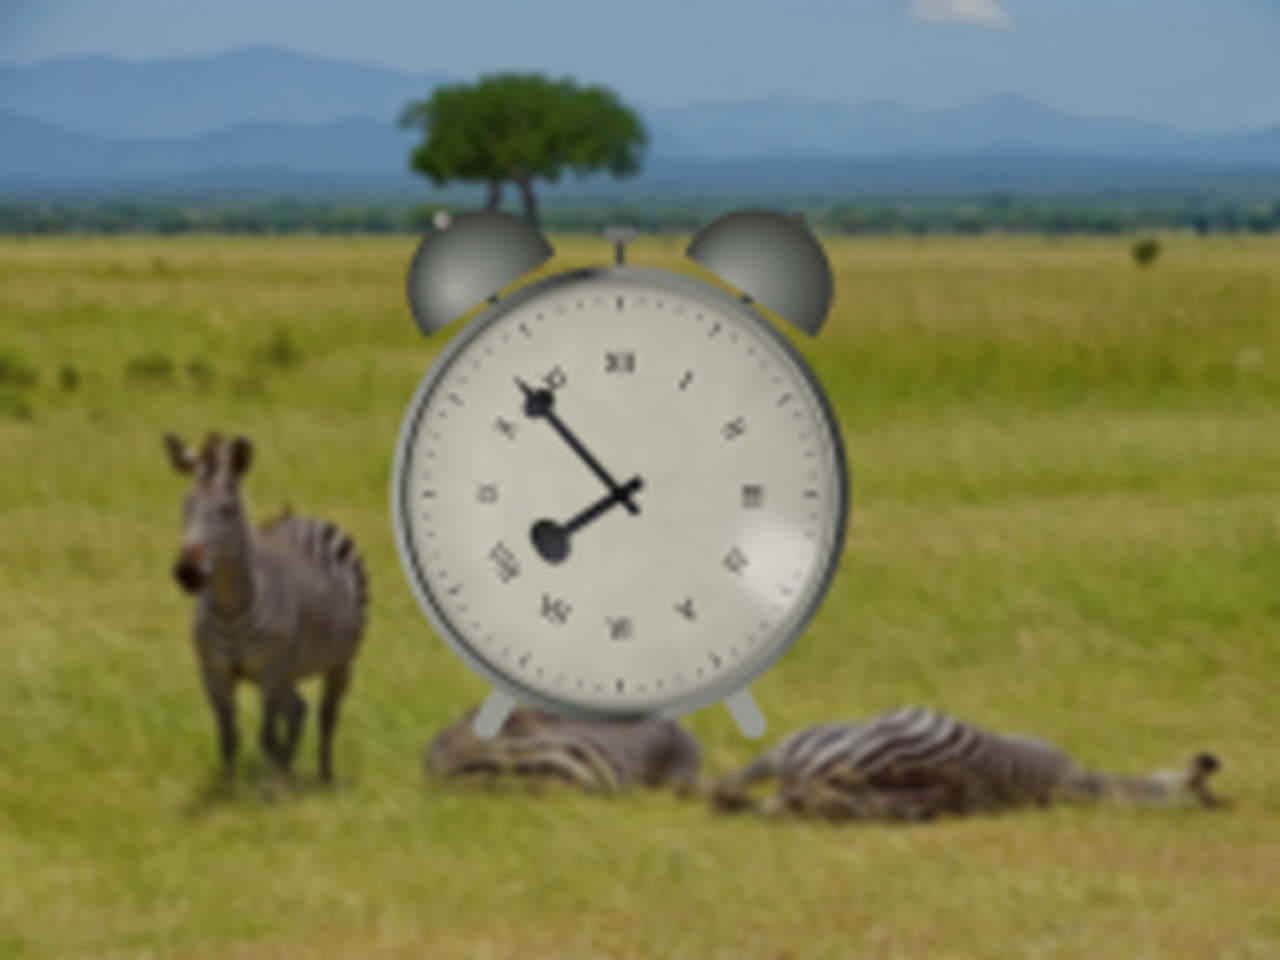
7:53
